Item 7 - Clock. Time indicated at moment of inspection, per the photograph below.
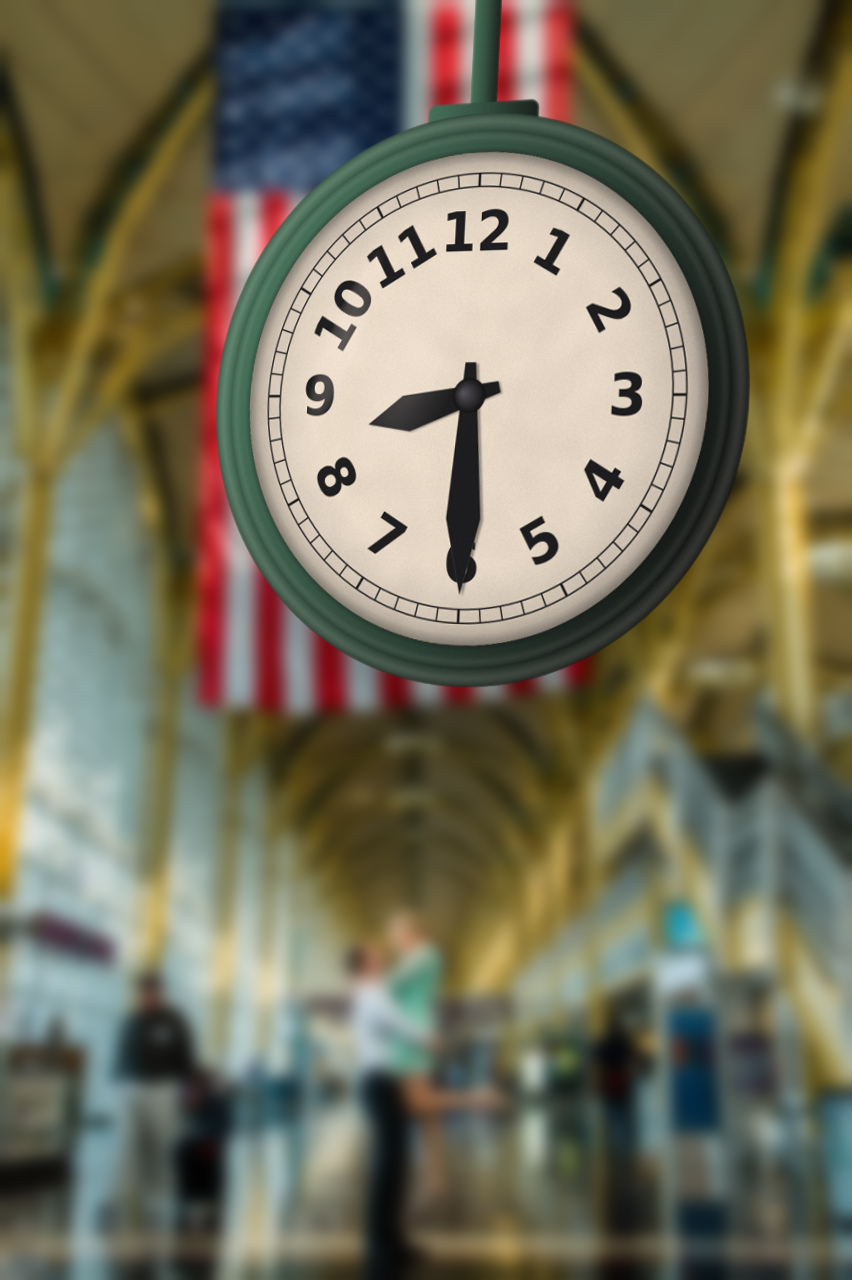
8:30
